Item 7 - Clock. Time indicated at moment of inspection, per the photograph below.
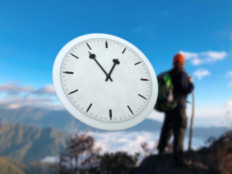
12:54
